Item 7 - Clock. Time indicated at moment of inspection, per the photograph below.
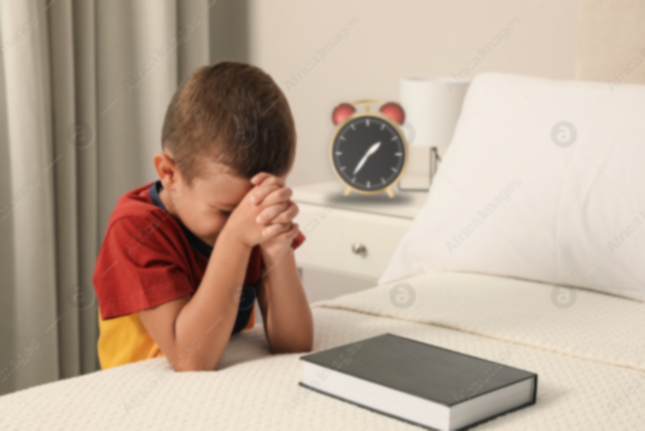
1:36
